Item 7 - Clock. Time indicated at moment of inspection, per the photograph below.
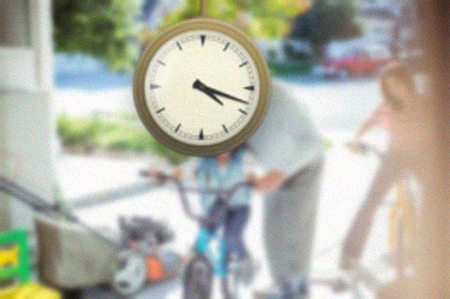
4:18
